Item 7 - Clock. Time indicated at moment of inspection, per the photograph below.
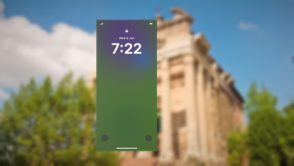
7:22
